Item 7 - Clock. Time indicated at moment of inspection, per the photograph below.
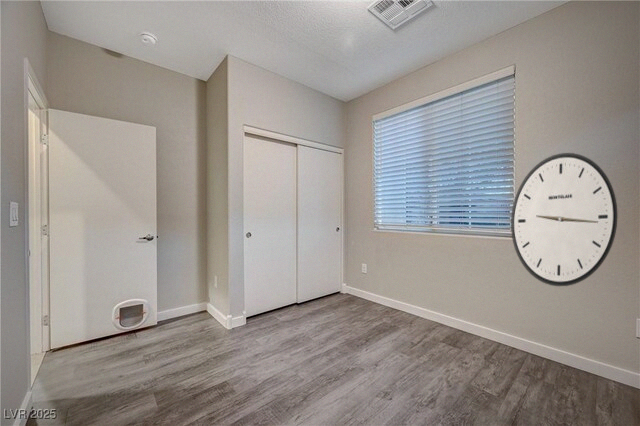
9:16
